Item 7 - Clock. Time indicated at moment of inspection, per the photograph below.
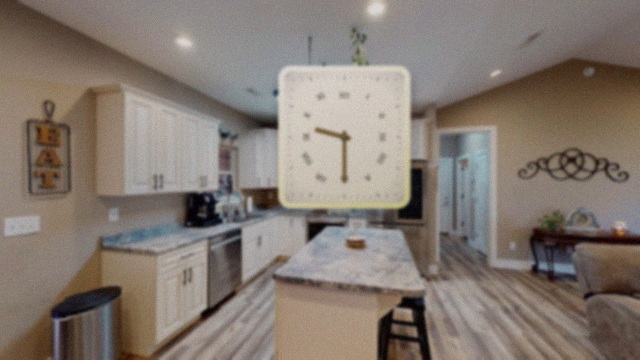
9:30
